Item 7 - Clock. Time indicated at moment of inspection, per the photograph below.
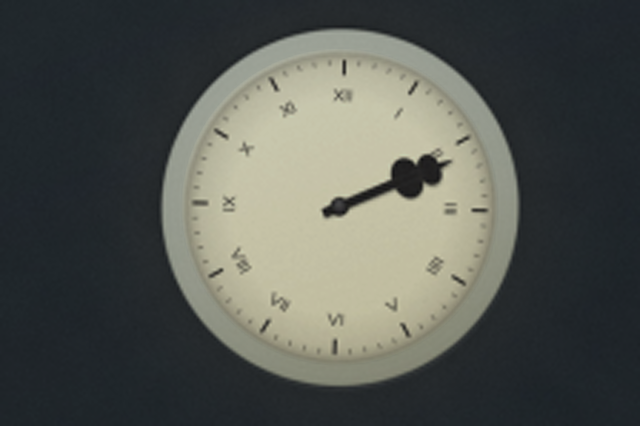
2:11
